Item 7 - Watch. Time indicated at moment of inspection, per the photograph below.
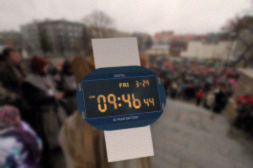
9:46:44
